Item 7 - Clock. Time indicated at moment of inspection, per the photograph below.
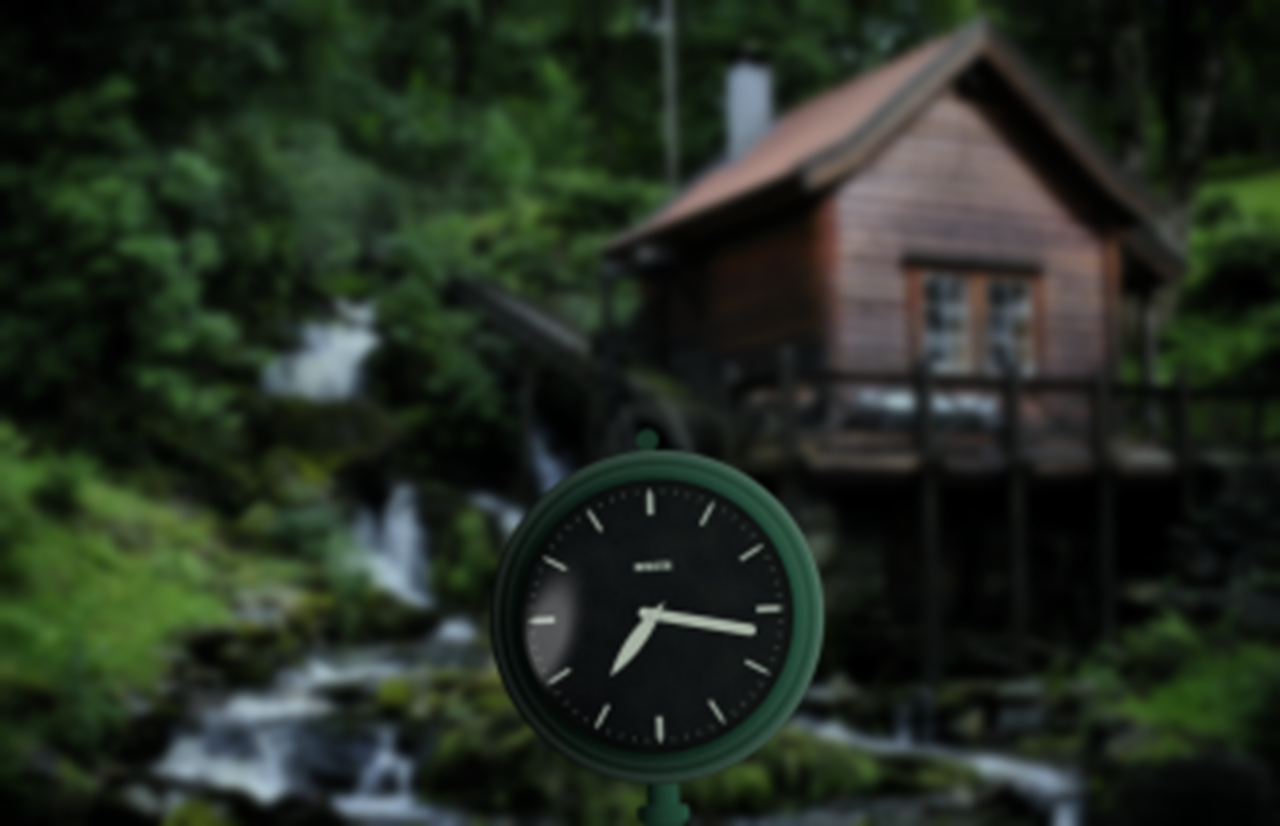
7:17
